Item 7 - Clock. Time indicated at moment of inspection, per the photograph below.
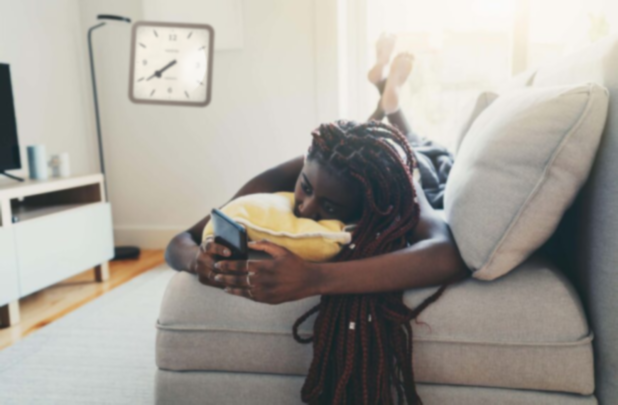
7:39
